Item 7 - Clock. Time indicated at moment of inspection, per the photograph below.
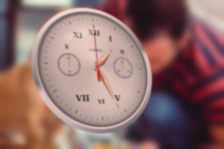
1:26
